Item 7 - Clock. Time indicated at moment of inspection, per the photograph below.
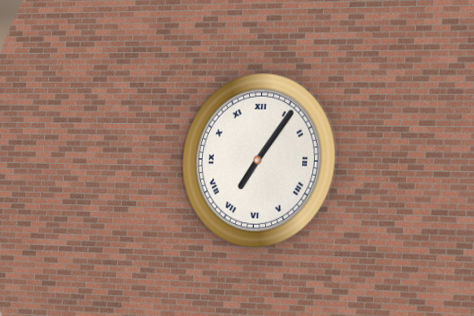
7:06
